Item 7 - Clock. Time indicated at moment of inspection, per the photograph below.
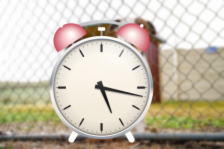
5:17
